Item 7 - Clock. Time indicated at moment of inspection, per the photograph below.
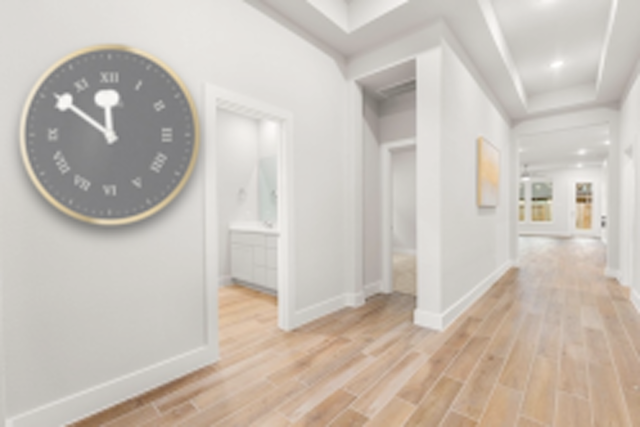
11:51
